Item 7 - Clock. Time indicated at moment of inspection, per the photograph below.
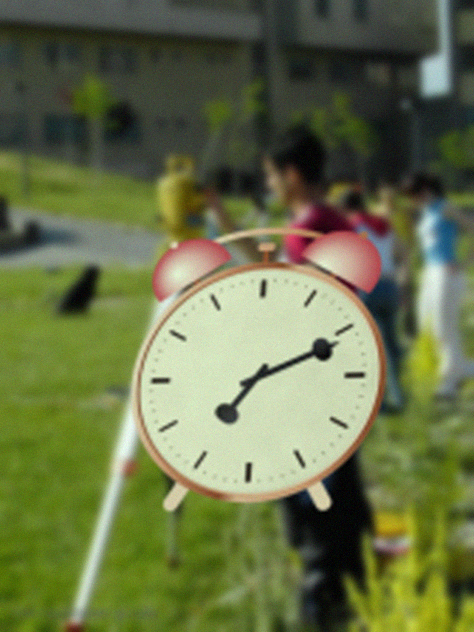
7:11
